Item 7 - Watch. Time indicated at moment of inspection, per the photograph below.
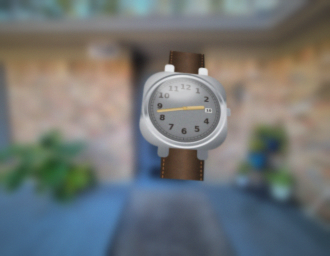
2:43
